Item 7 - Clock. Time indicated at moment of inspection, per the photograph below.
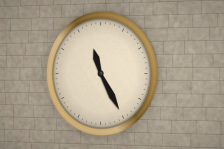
11:25
